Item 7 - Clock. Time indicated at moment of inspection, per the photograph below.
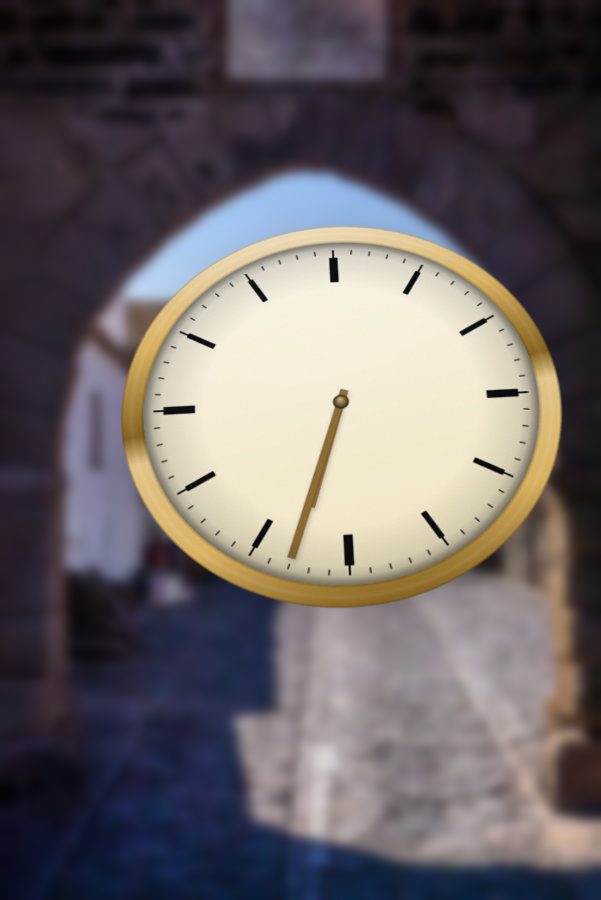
6:33
